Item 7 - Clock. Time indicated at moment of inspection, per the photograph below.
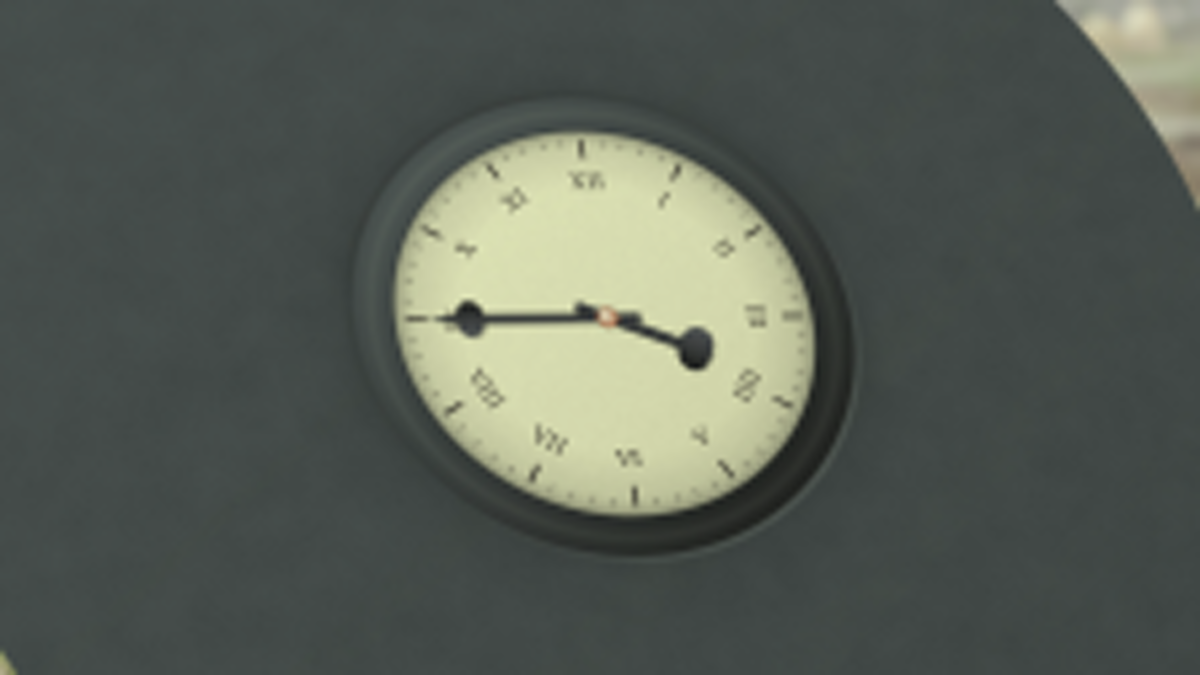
3:45
